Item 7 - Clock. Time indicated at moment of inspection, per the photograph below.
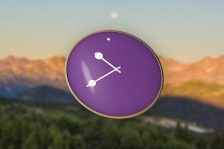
10:41
